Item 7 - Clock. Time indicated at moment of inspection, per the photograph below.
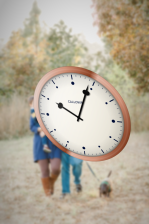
10:04
